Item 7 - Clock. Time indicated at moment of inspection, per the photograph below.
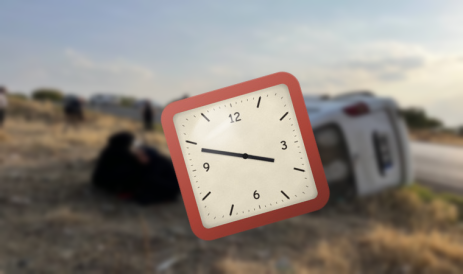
3:49
